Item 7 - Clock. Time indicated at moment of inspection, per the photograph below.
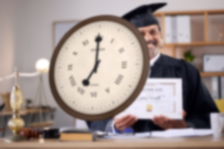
7:00
